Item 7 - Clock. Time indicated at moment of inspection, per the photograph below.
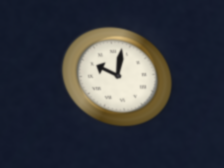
10:03
